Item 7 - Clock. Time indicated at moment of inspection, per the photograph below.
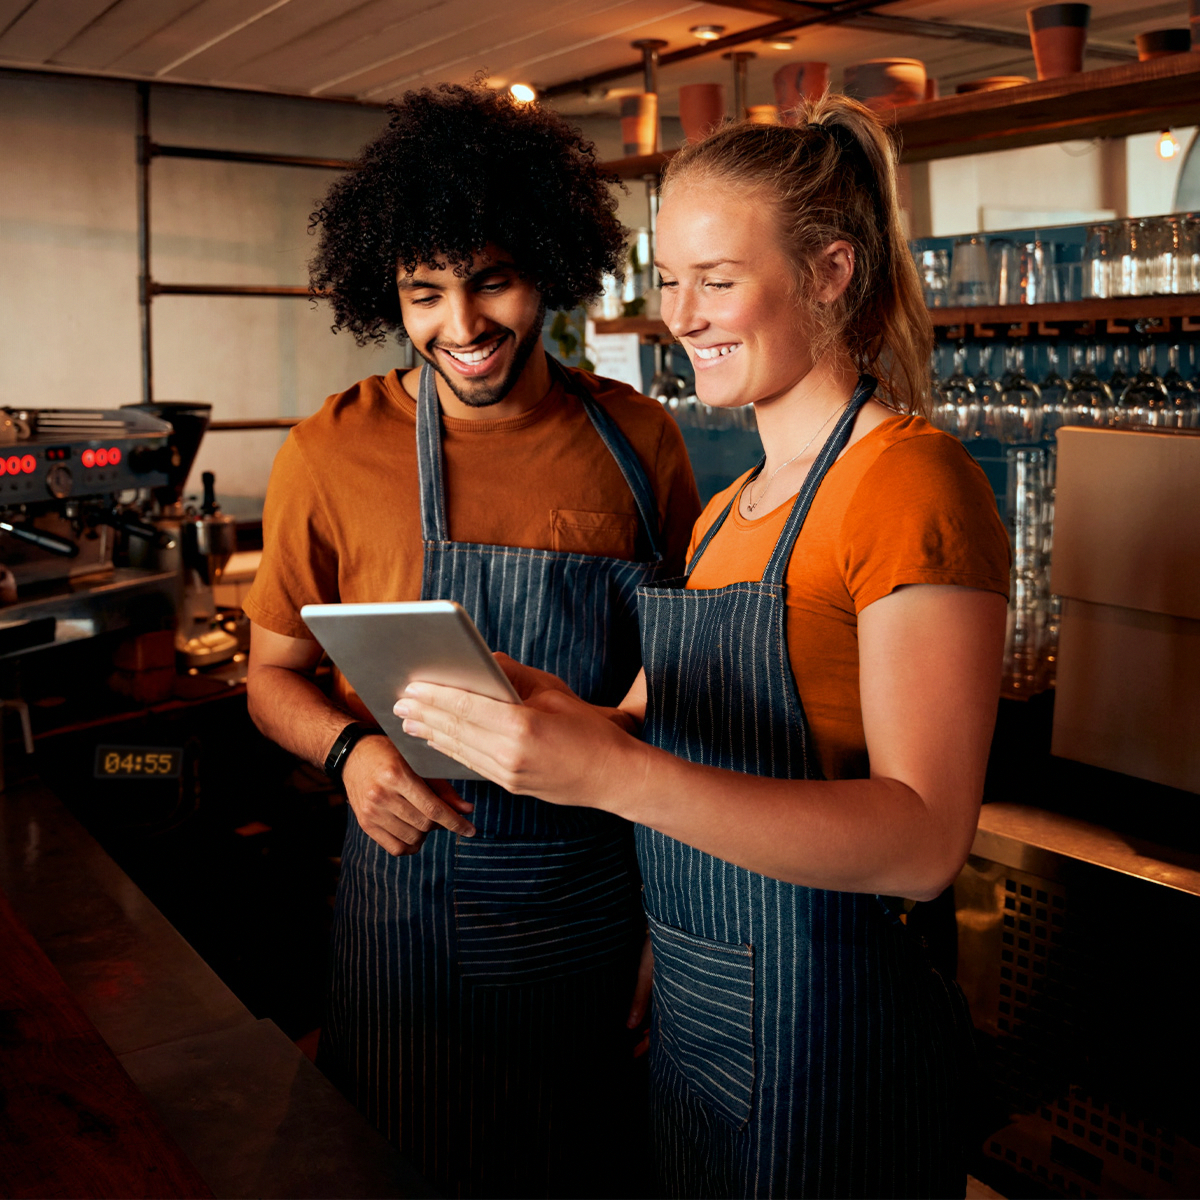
4:55
